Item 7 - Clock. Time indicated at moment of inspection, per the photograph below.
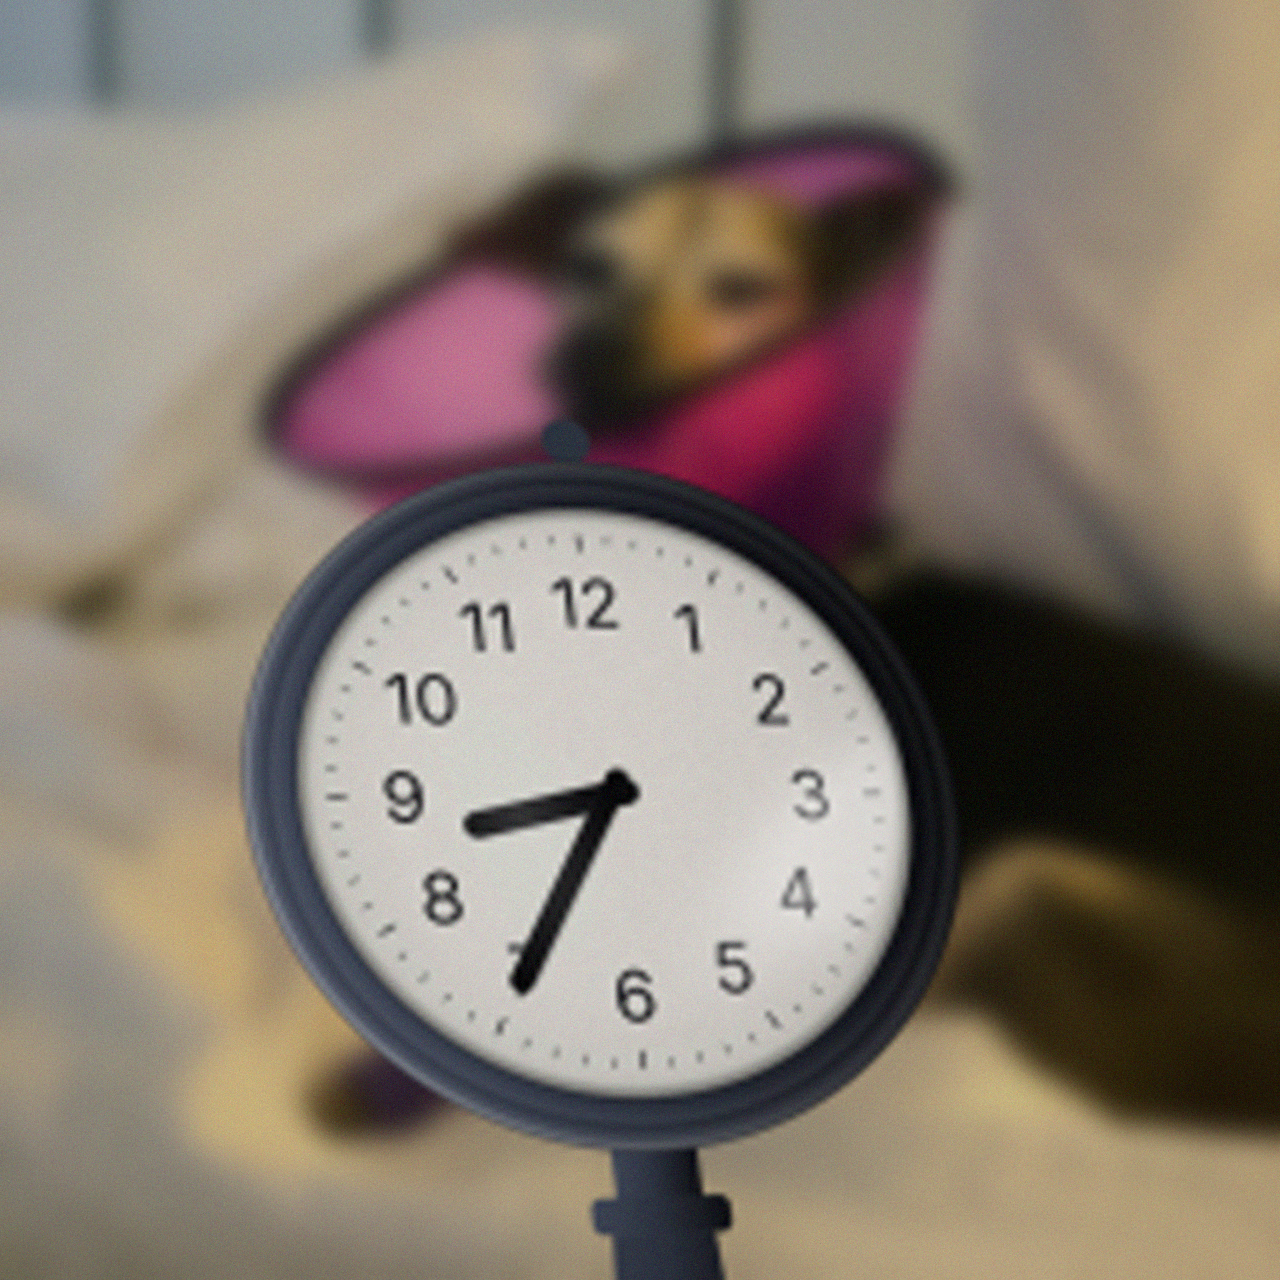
8:35
